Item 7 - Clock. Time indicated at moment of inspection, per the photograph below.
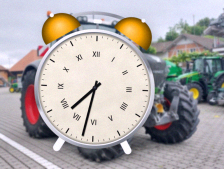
7:32
